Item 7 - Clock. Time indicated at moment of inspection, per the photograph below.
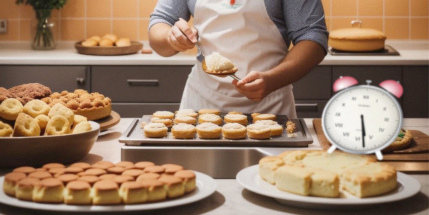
5:28
